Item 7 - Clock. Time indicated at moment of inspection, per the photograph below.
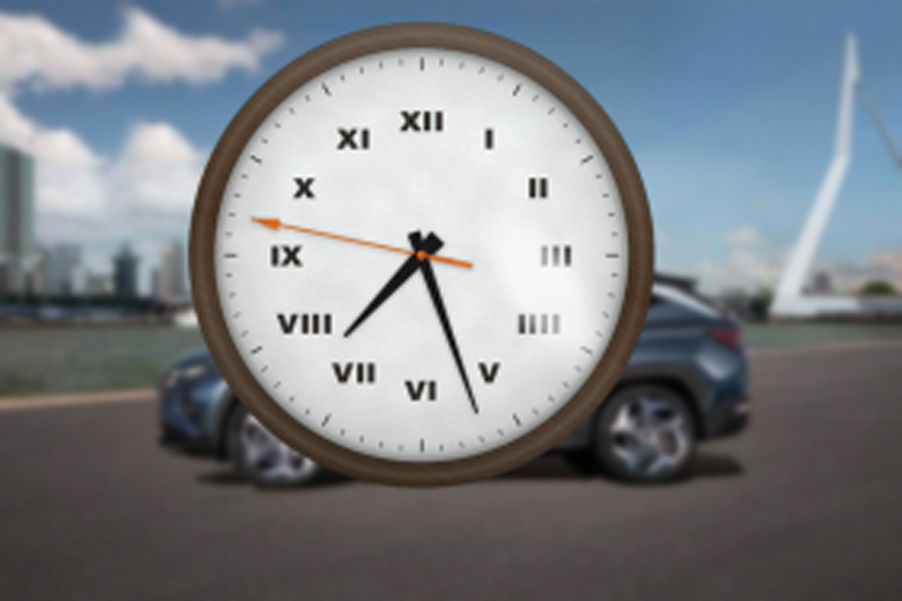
7:26:47
